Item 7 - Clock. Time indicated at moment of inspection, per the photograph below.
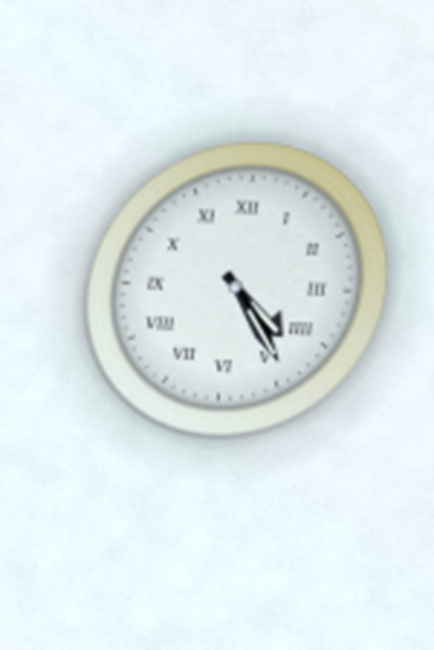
4:24
